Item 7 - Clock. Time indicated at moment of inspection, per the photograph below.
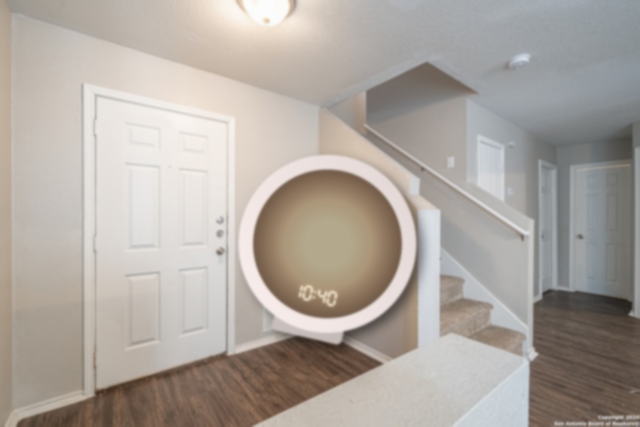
10:40
